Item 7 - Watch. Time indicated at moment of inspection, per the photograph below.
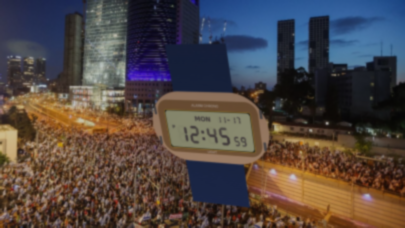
12:45
